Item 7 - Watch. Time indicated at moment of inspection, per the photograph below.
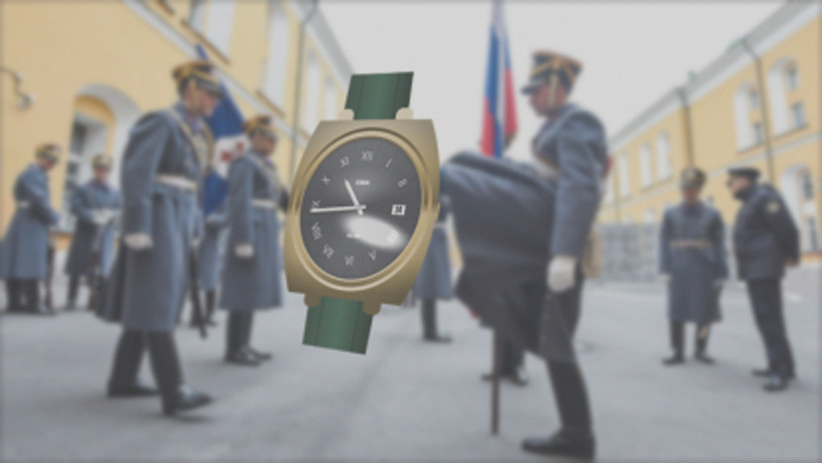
10:44
